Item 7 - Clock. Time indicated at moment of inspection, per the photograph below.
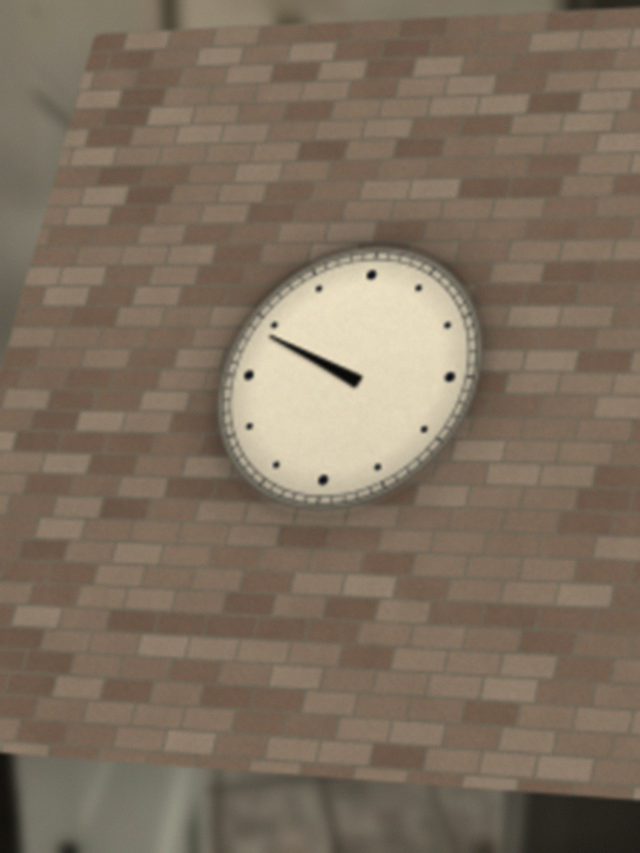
9:49
